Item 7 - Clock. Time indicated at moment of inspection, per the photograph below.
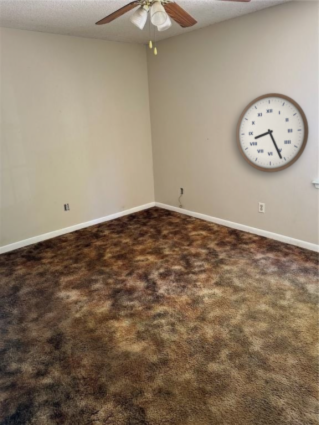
8:26
